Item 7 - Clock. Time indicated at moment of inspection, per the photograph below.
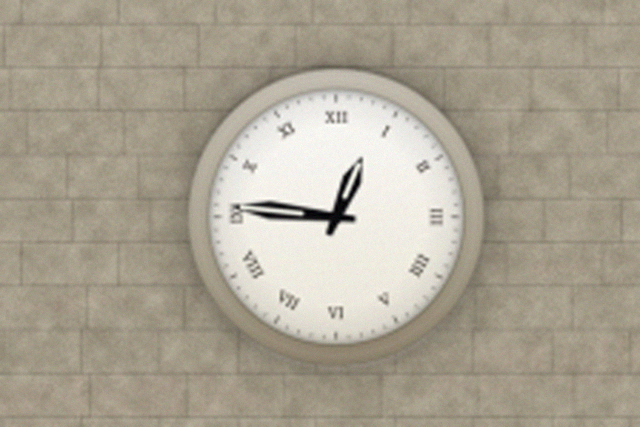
12:46
